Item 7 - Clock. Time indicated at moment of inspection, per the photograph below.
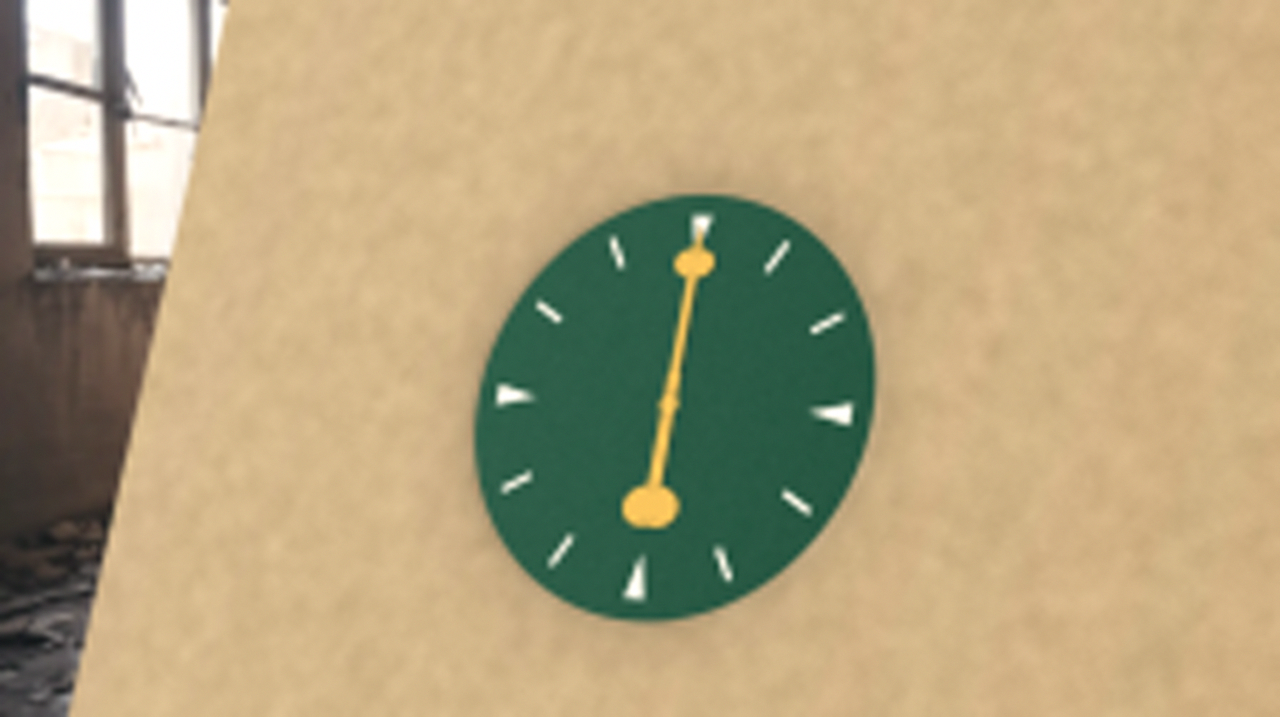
6:00
